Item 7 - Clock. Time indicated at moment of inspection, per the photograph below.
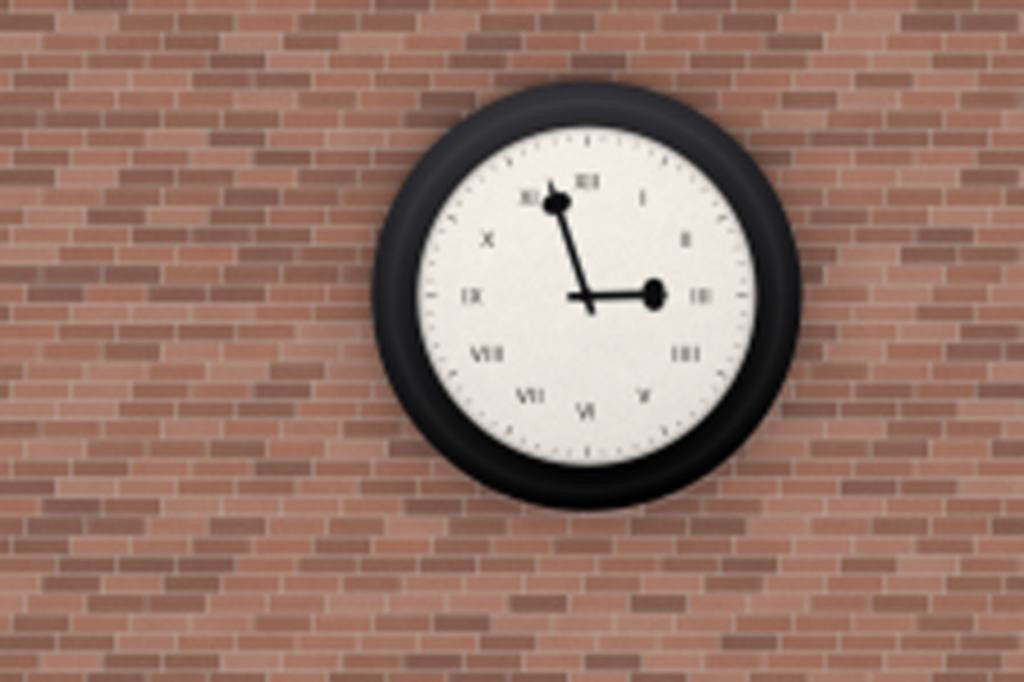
2:57
